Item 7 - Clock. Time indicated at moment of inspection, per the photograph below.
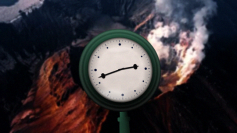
2:42
